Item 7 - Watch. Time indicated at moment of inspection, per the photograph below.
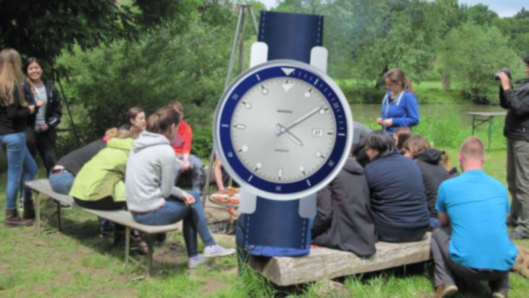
4:09
